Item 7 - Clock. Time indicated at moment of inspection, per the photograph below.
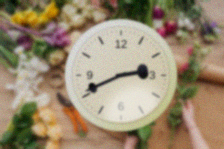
2:41
